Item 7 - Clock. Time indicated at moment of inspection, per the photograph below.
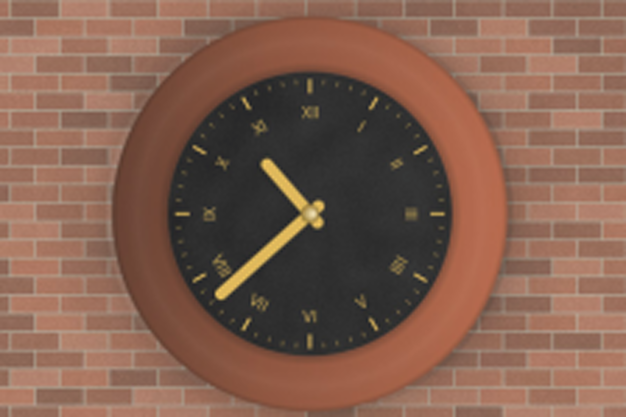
10:38
